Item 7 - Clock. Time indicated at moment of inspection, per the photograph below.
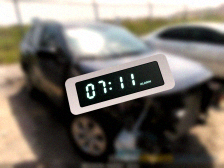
7:11
